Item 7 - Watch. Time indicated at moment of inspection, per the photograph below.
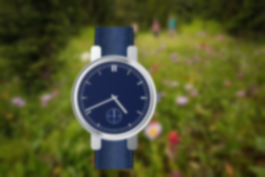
4:41
